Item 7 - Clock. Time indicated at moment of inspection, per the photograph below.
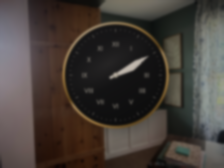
2:10
